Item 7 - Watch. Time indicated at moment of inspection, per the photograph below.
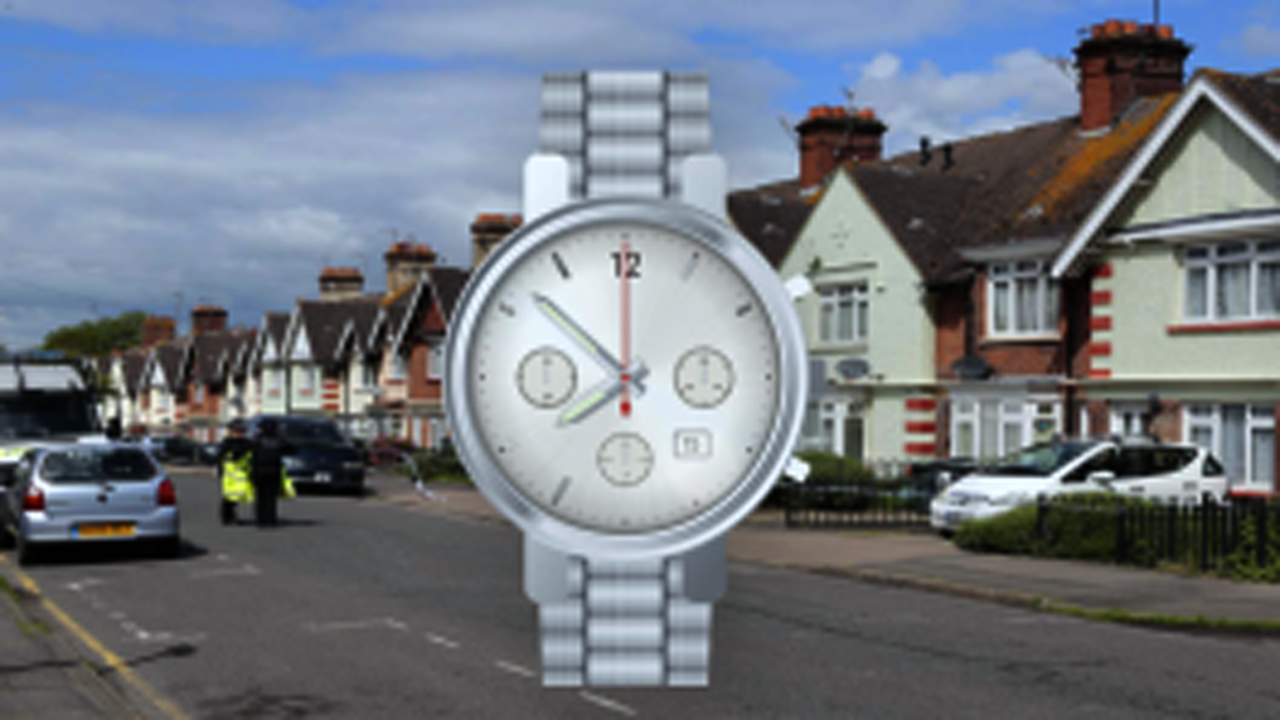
7:52
